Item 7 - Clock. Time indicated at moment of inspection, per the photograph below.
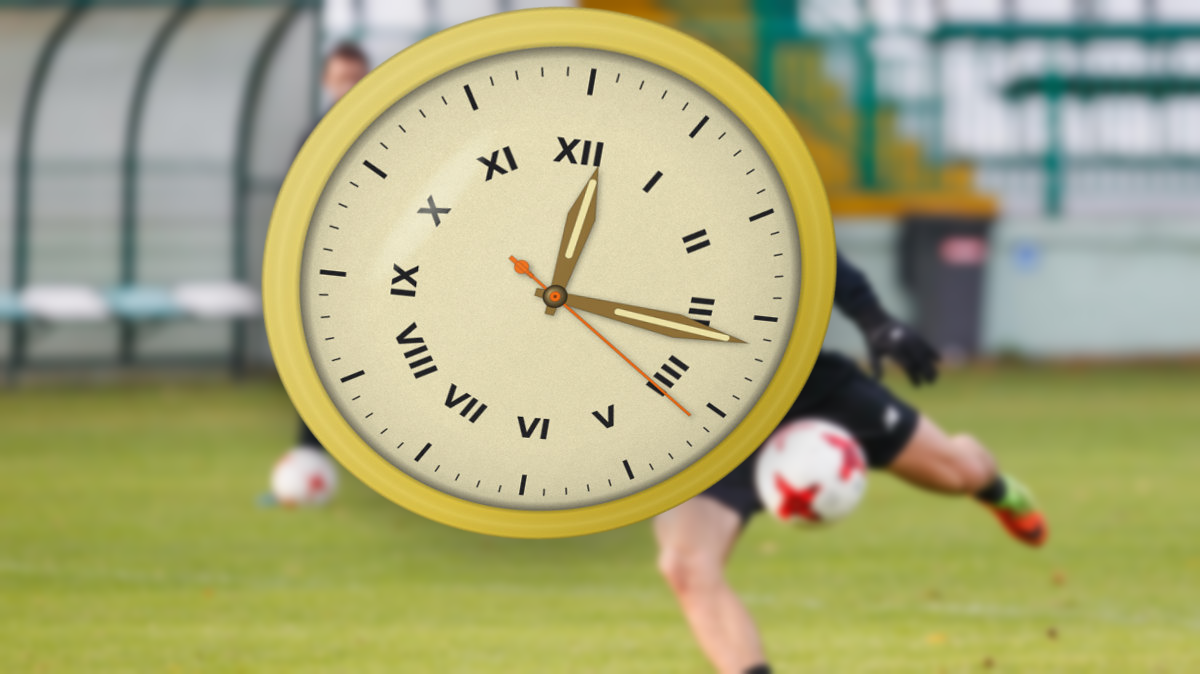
12:16:21
